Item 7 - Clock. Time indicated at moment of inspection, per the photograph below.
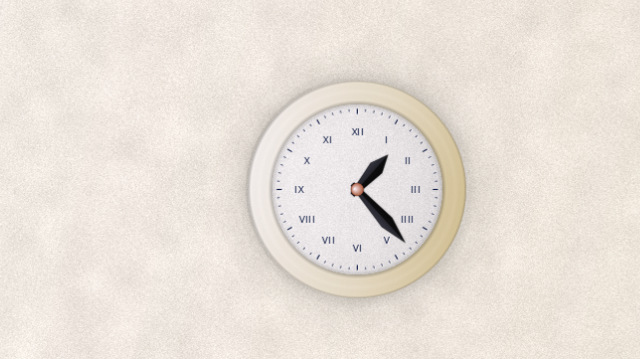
1:23
